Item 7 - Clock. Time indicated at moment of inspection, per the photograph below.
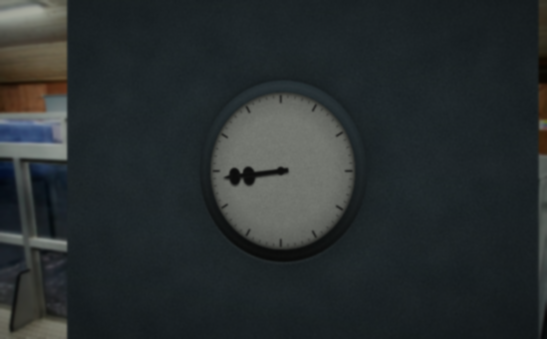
8:44
